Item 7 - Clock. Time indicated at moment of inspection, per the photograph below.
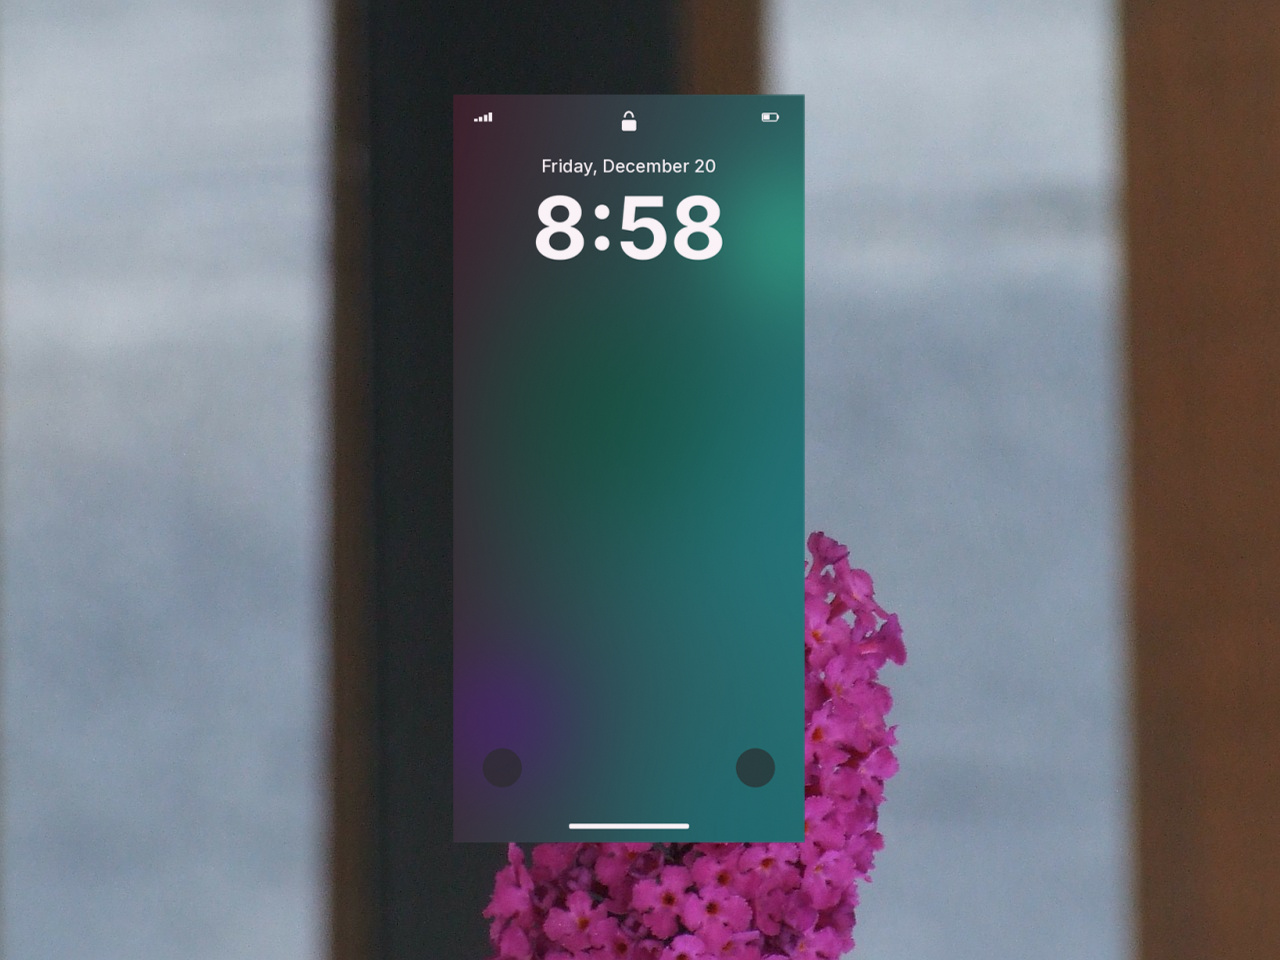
8:58
